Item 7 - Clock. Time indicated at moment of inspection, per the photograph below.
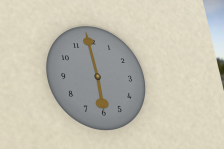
5:59
